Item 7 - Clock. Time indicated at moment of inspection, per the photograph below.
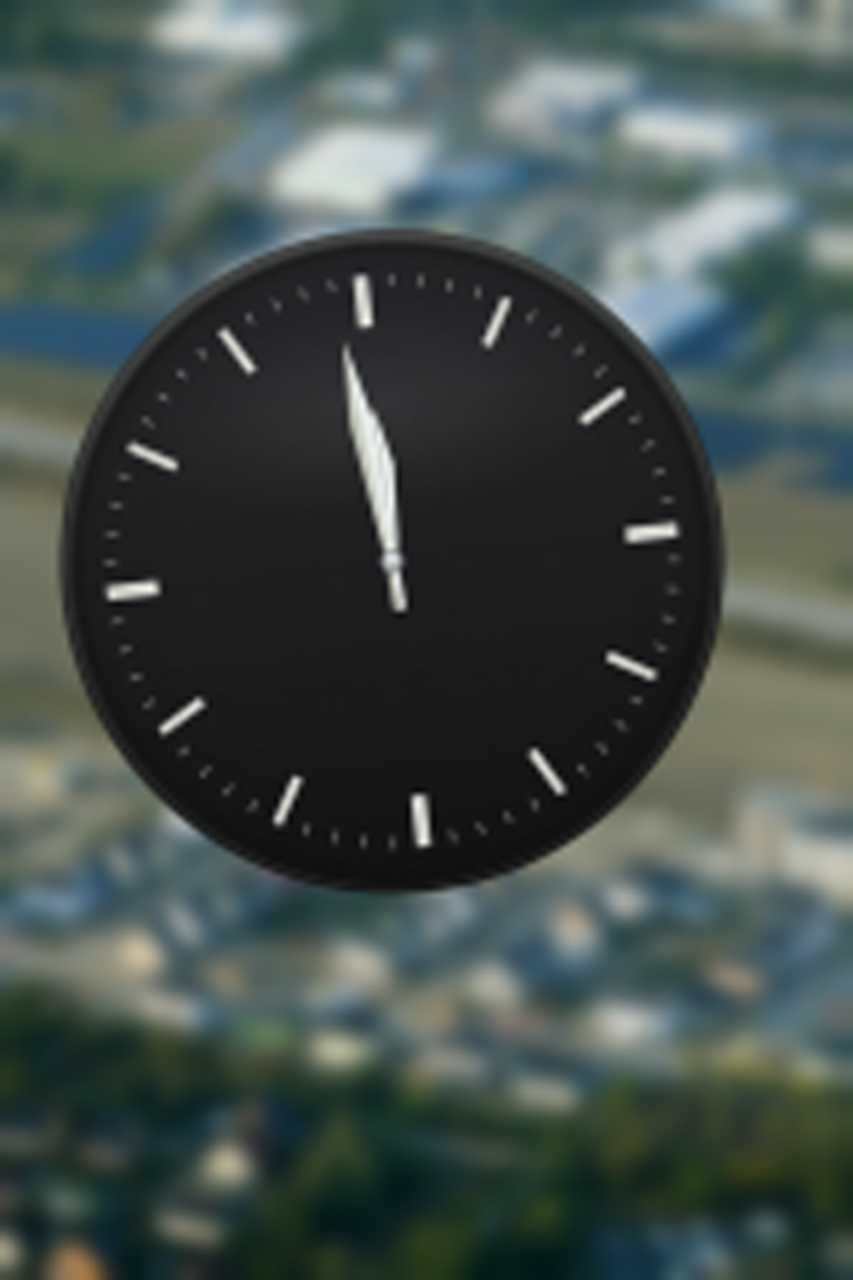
11:59
